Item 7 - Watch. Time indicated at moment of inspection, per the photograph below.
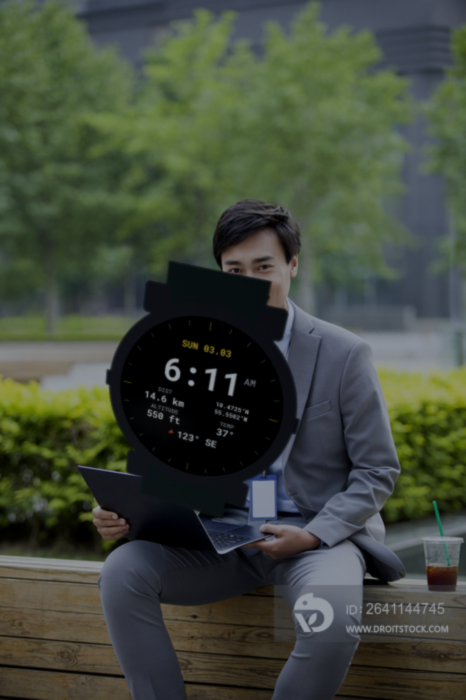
6:11
